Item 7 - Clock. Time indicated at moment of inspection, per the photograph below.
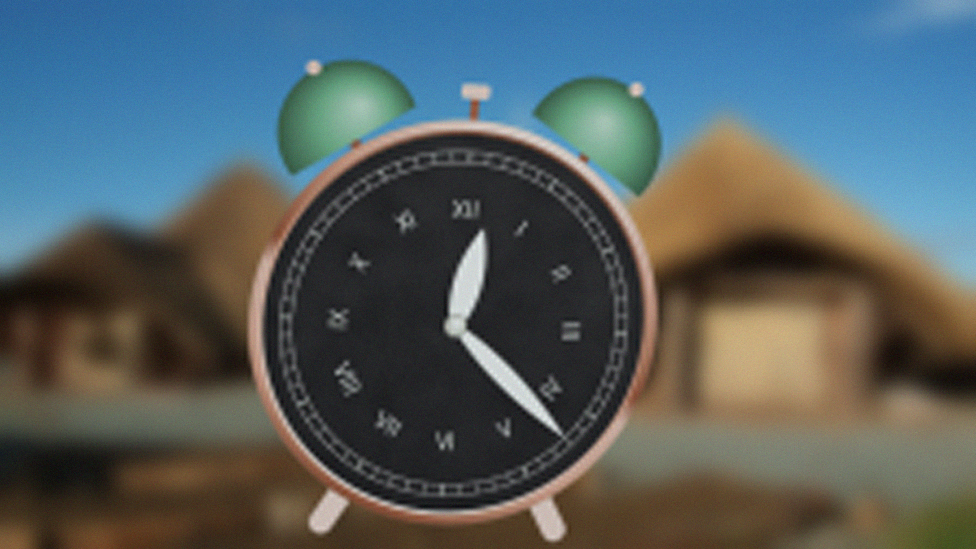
12:22
